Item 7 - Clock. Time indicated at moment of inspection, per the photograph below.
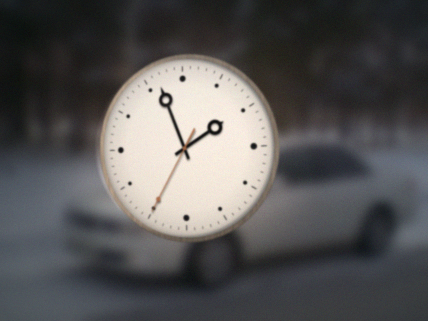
1:56:35
